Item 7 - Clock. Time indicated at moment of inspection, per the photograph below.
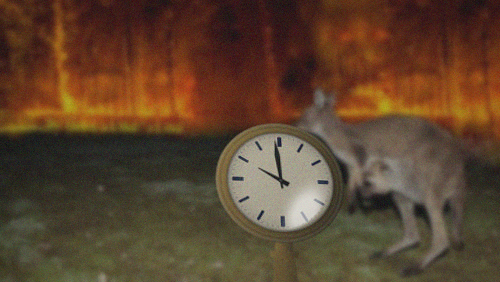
9:59
